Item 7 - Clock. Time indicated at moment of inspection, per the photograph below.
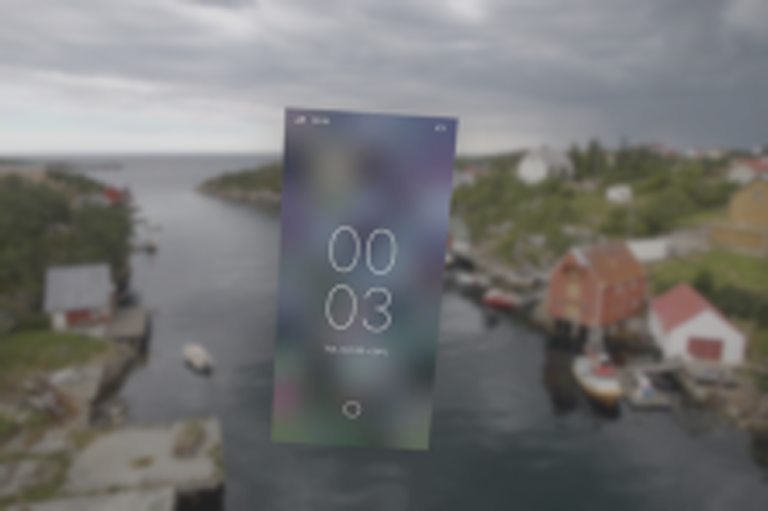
0:03
